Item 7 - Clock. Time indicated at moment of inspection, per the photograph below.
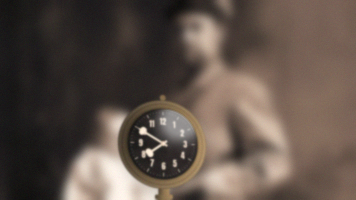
7:50
